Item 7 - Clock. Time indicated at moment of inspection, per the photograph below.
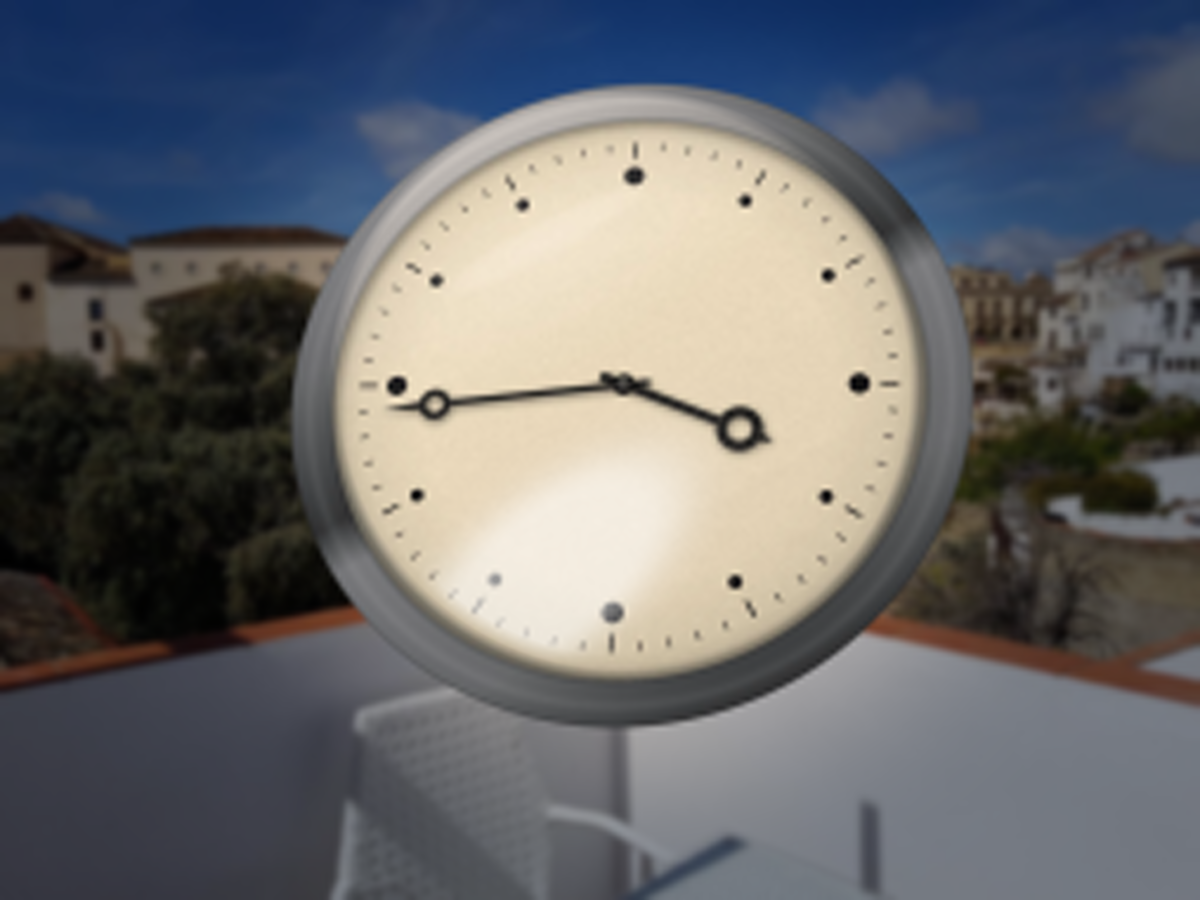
3:44
